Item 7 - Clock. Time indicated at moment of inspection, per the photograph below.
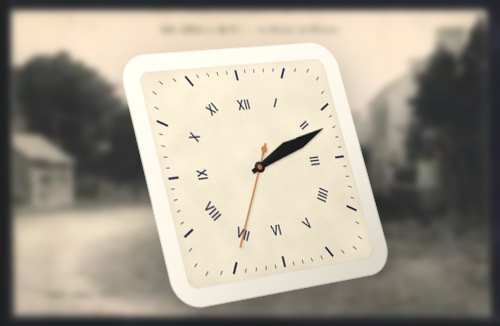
2:11:35
